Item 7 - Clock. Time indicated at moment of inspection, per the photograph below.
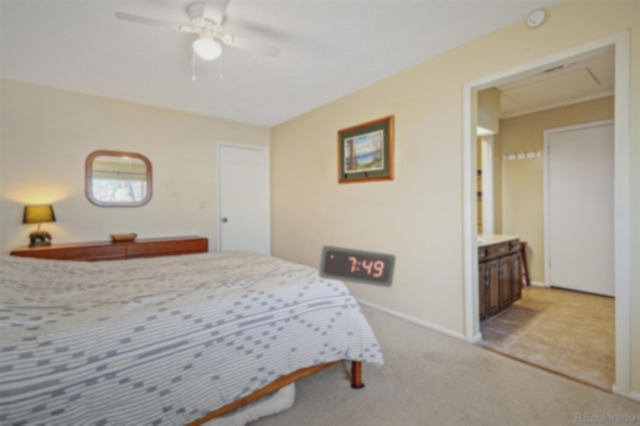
7:49
